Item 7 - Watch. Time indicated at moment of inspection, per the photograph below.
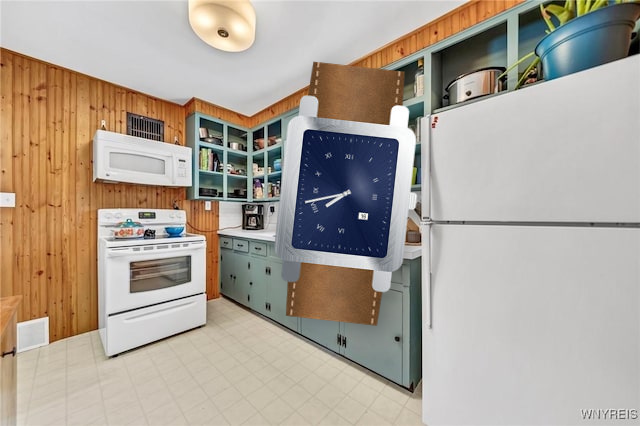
7:42
